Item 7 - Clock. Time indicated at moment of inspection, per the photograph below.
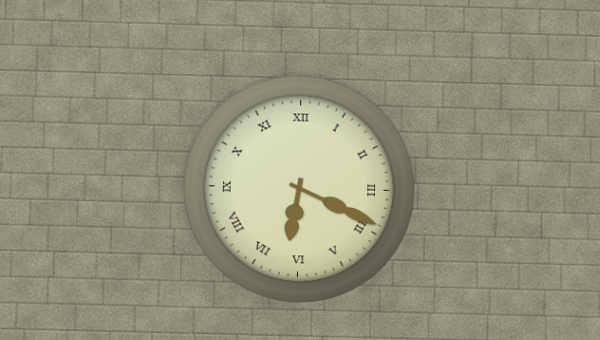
6:19
